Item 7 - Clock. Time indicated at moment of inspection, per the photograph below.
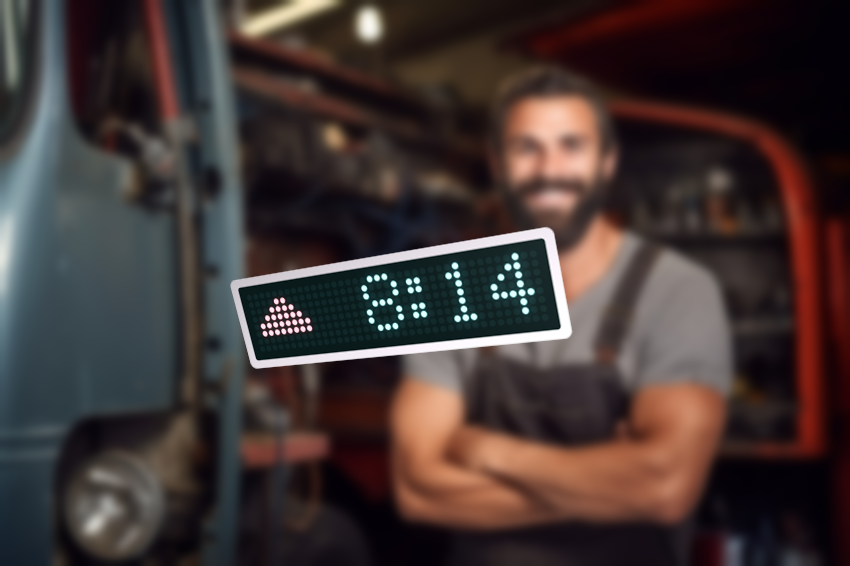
8:14
